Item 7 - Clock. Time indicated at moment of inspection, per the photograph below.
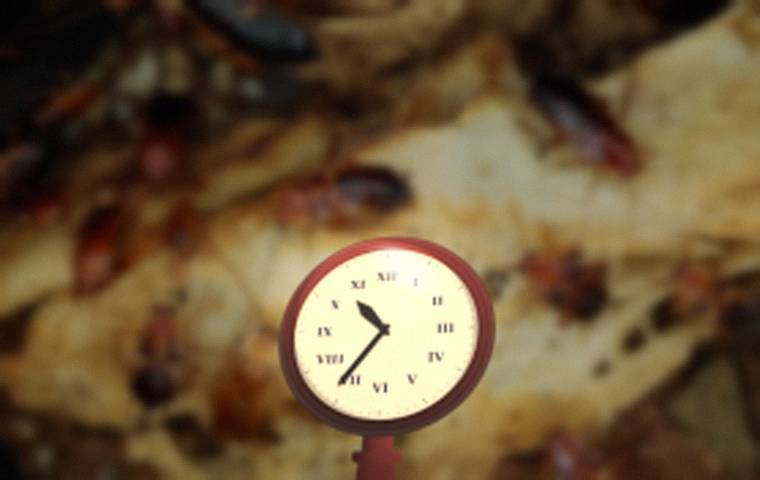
10:36
